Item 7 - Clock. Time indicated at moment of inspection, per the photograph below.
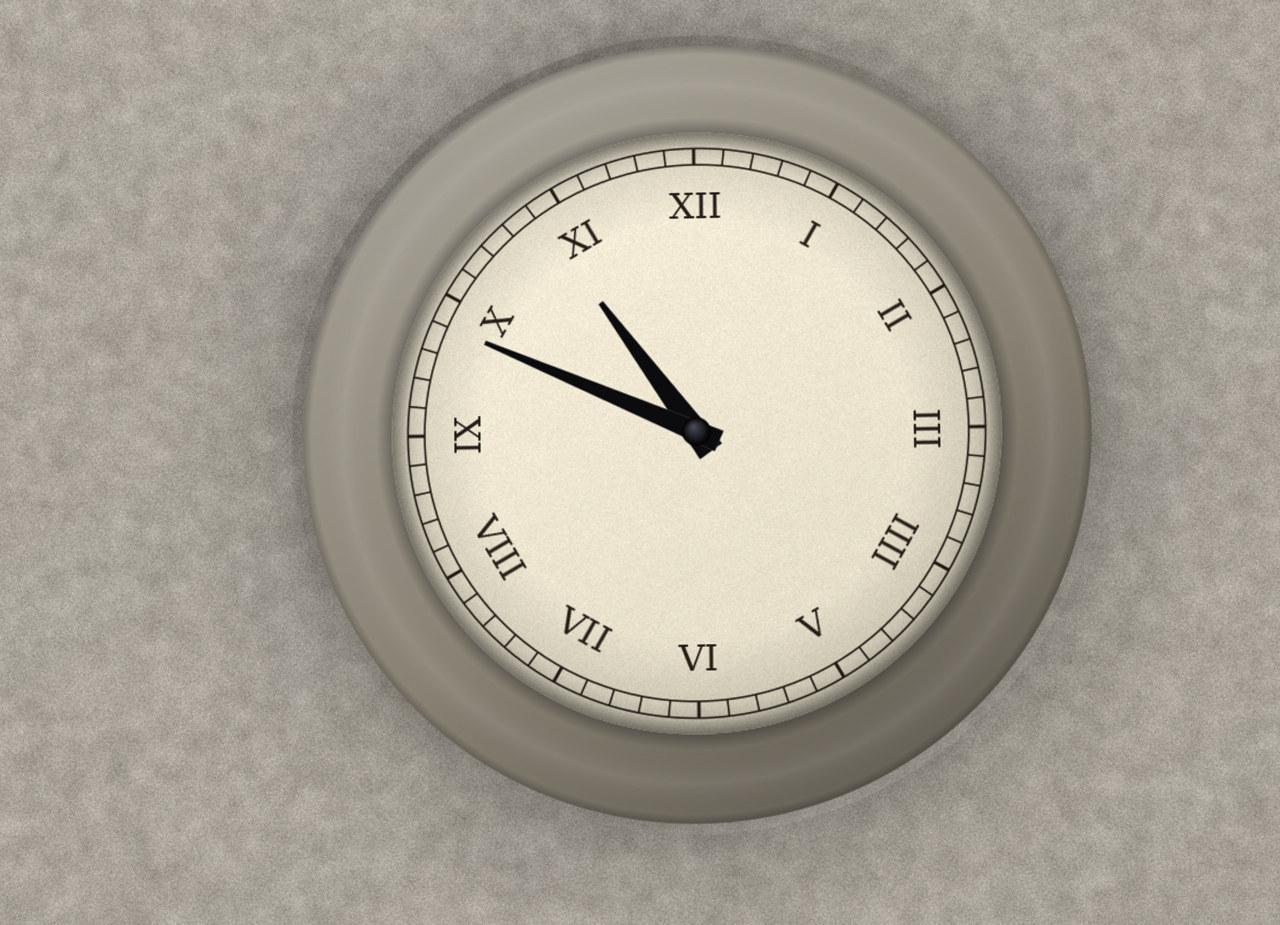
10:49
